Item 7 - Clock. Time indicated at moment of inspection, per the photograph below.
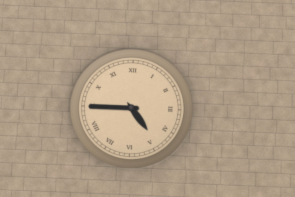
4:45
